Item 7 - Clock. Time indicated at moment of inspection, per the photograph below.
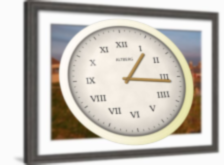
1:16
